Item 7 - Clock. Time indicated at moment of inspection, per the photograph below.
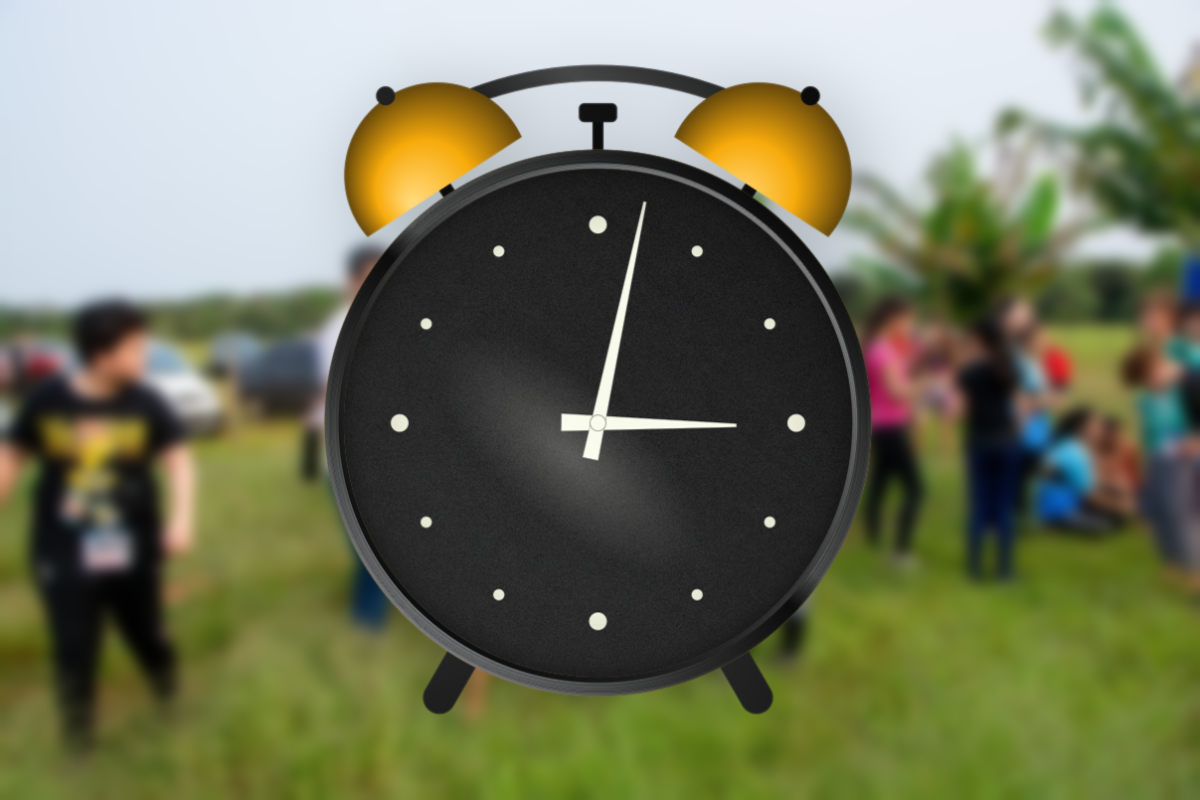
3:02
